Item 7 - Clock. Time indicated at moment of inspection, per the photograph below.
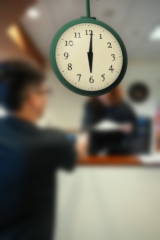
6:01
